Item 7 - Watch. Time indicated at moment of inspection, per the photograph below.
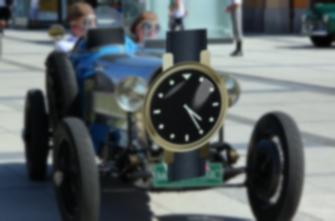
4:25
